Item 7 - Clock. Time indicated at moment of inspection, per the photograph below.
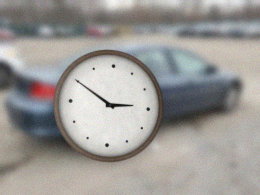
2:50
